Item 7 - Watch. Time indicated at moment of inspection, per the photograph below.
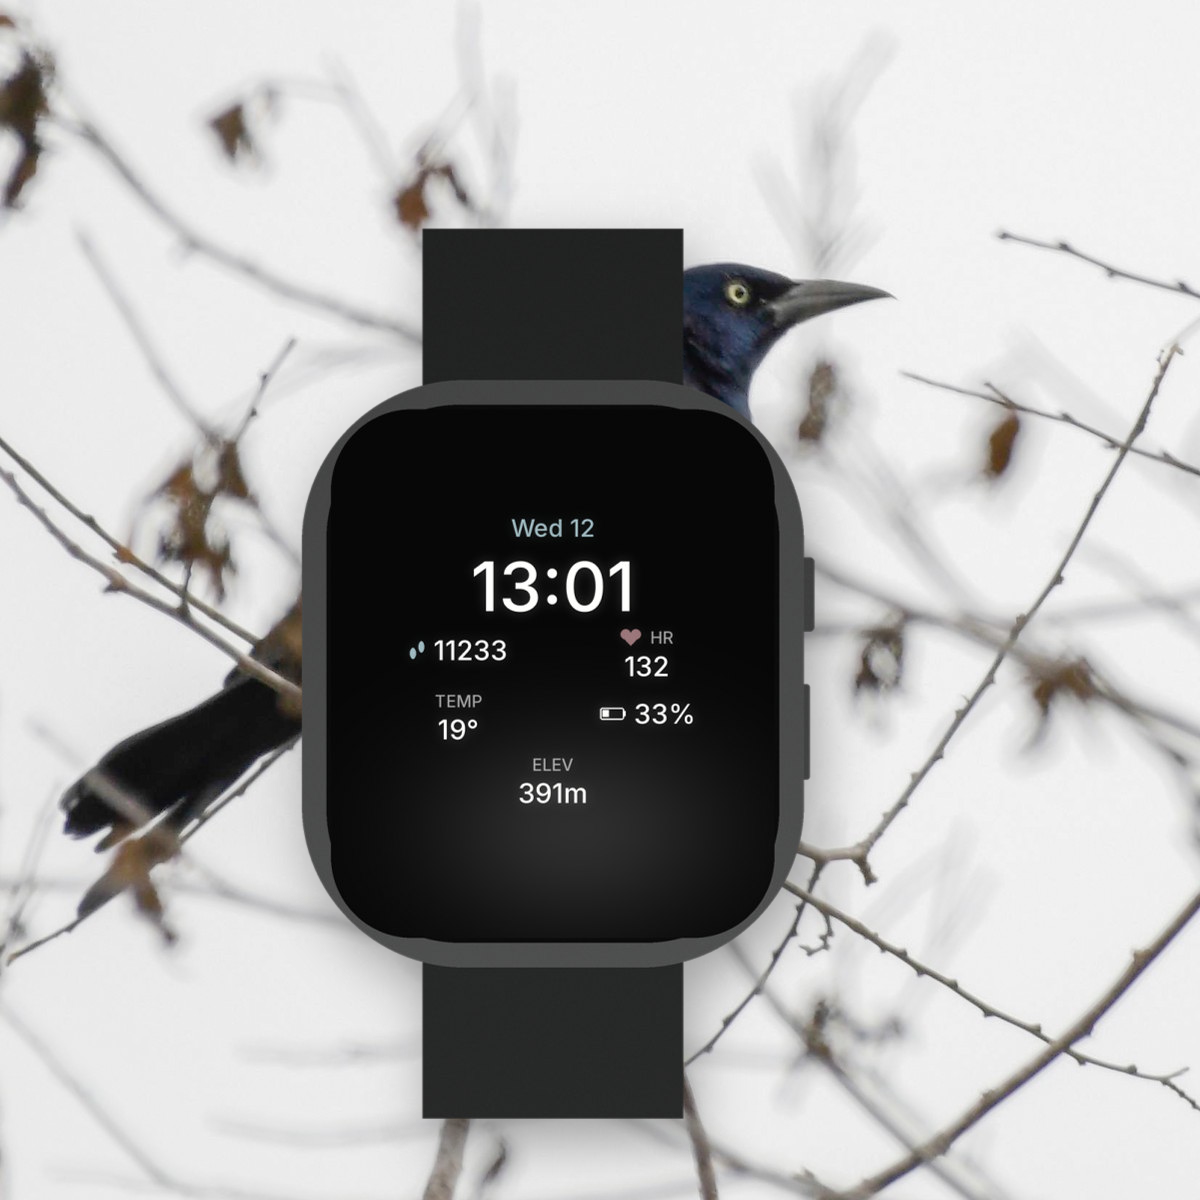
13:01
